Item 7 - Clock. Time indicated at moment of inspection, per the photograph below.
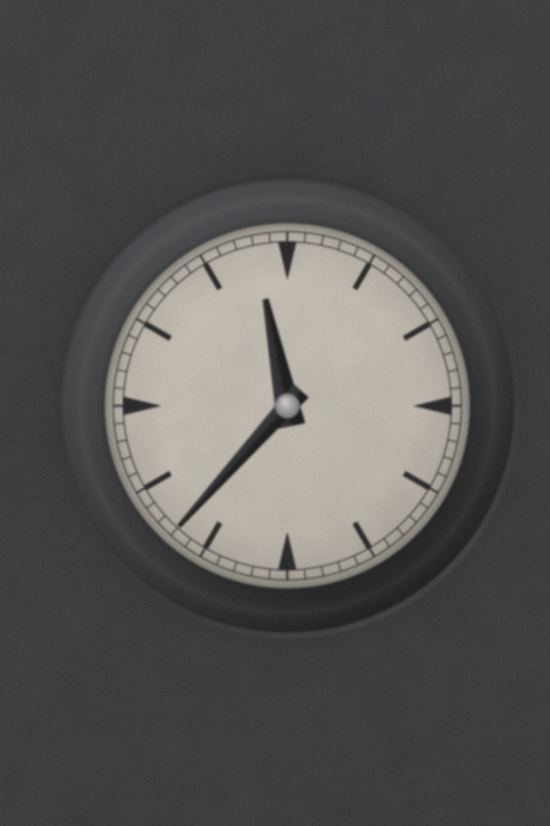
11:37
